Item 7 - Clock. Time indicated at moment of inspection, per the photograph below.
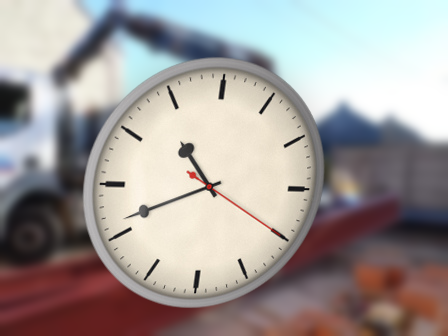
10:41:20
